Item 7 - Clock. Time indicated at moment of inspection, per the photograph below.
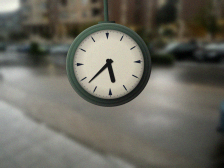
5:38
